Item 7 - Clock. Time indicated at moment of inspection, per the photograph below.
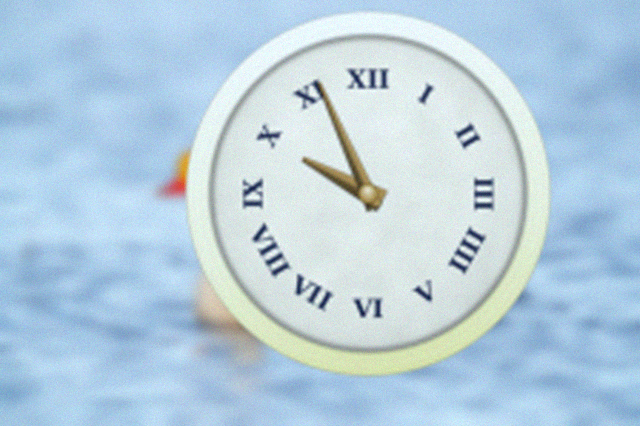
9:56
